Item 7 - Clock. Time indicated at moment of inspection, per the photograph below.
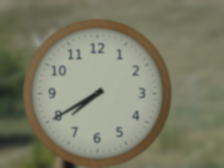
7:40
